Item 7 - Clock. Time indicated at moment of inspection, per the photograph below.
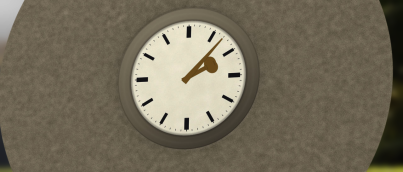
2:07
